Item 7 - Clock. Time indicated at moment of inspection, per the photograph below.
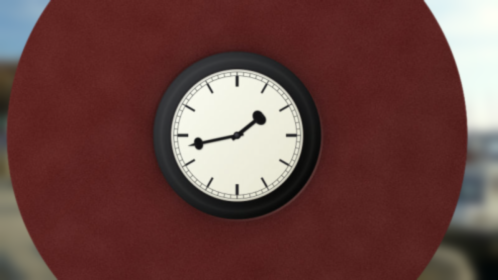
1:43
